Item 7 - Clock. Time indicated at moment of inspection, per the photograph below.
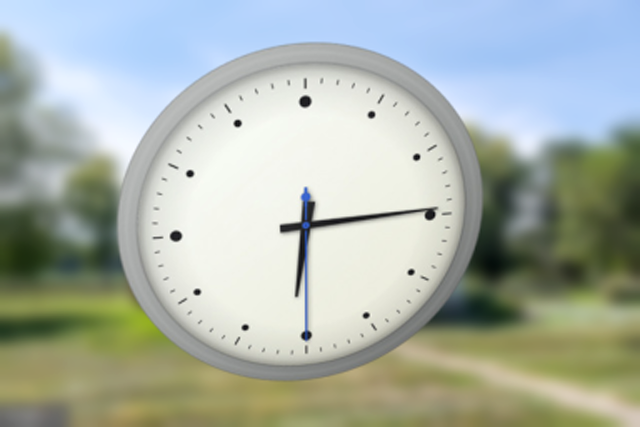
6:14:30
